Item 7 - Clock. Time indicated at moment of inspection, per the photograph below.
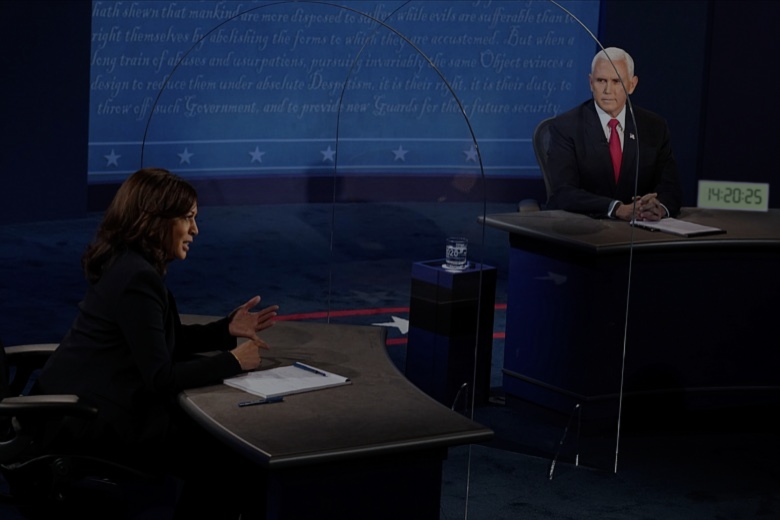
14:20:25
